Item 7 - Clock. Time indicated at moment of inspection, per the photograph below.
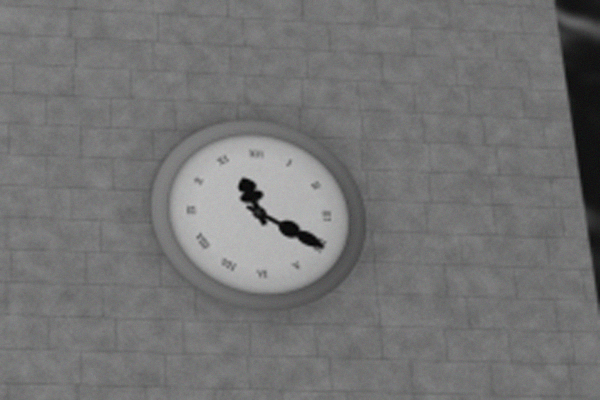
11:20
